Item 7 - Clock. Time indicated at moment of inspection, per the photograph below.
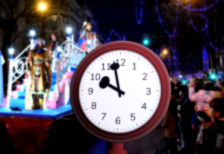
9:58
